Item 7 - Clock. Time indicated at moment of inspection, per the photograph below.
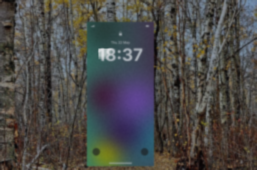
18:37
